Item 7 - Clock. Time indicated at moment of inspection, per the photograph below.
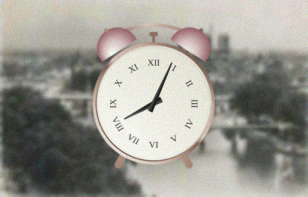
8:04
